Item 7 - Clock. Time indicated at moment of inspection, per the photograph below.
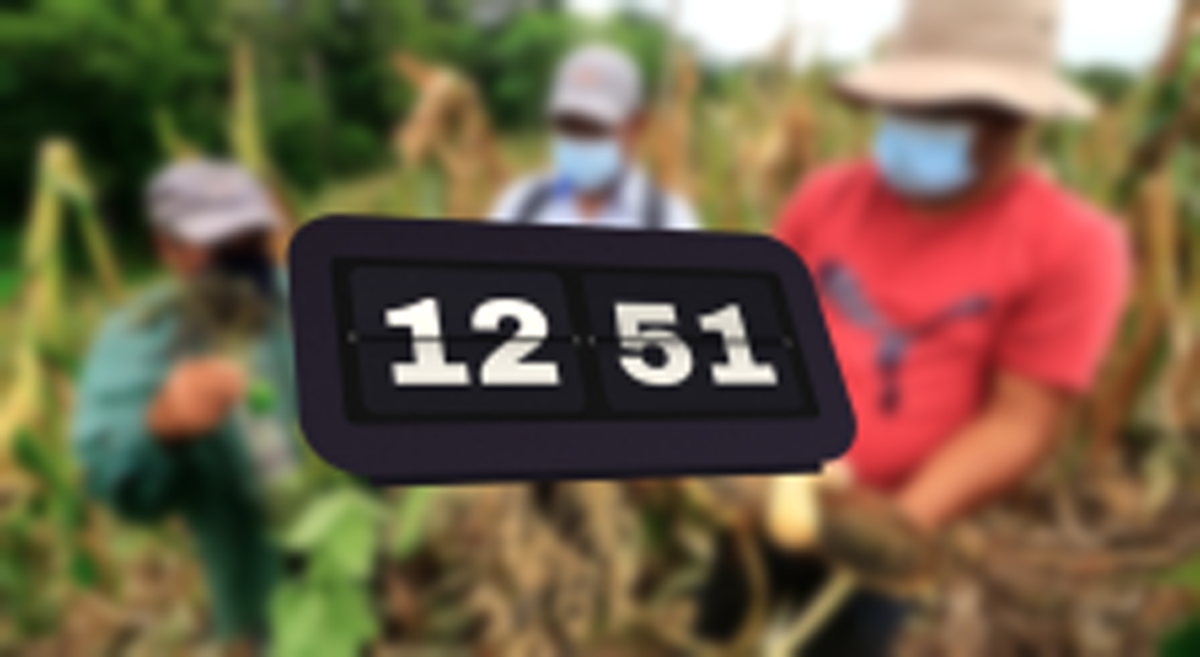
12:51
